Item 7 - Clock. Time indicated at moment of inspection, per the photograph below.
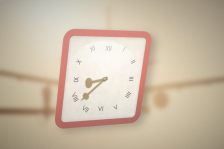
8:38
